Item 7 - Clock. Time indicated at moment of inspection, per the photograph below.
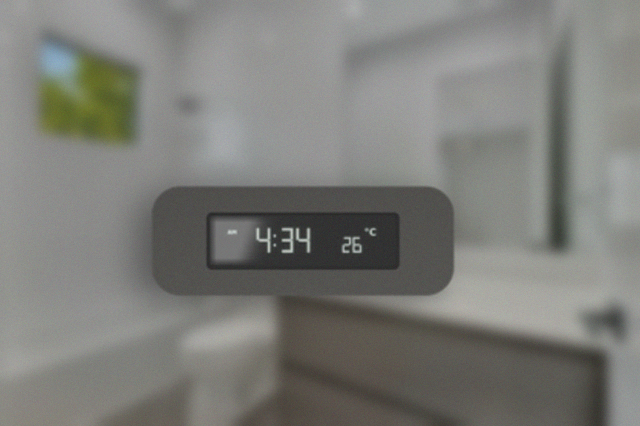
4:34
